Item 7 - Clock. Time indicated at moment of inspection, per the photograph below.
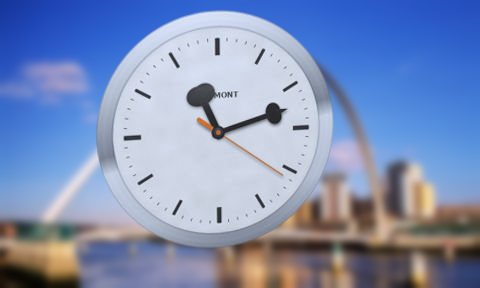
11:12:21
